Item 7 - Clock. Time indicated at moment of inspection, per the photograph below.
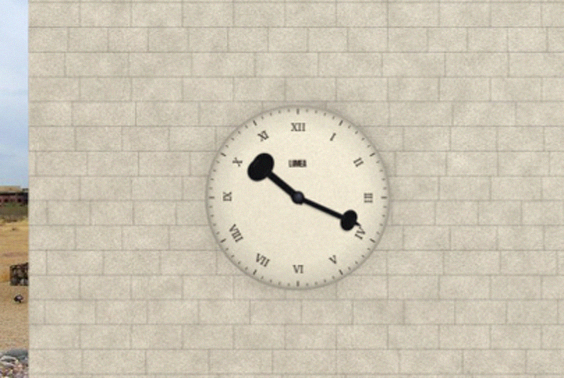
10:19
